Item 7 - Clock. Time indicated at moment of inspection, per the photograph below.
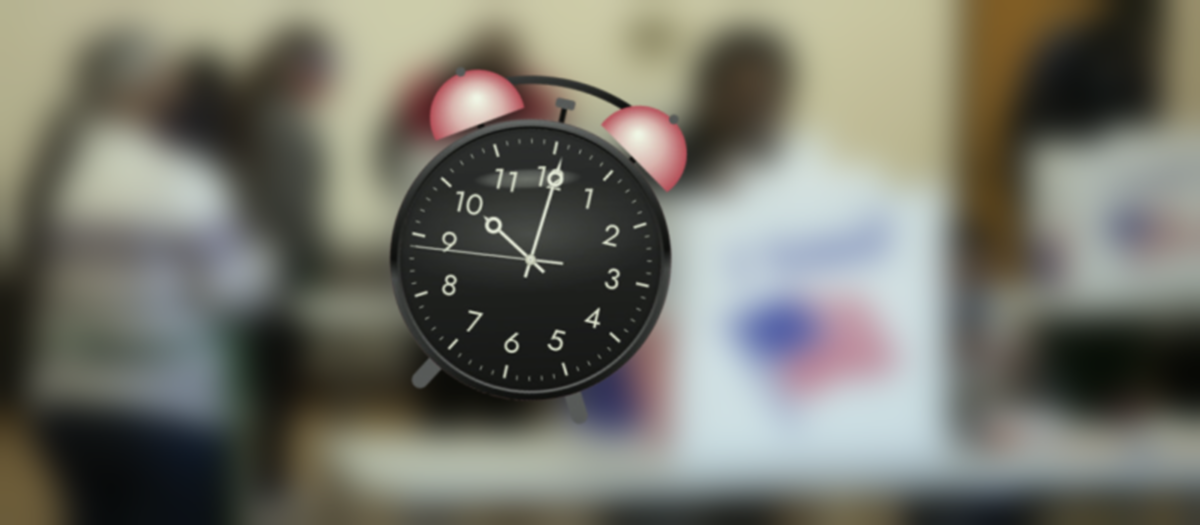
10:00:44
